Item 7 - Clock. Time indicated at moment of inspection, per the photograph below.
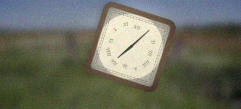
7:05
